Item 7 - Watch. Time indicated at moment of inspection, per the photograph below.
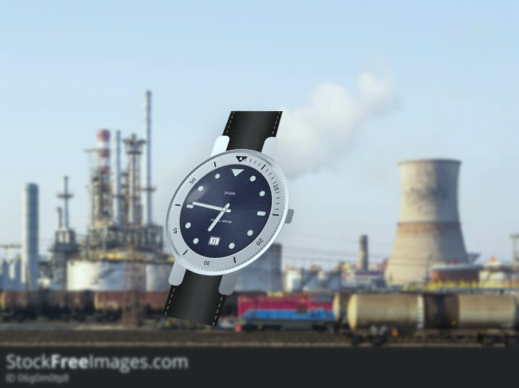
6:46
